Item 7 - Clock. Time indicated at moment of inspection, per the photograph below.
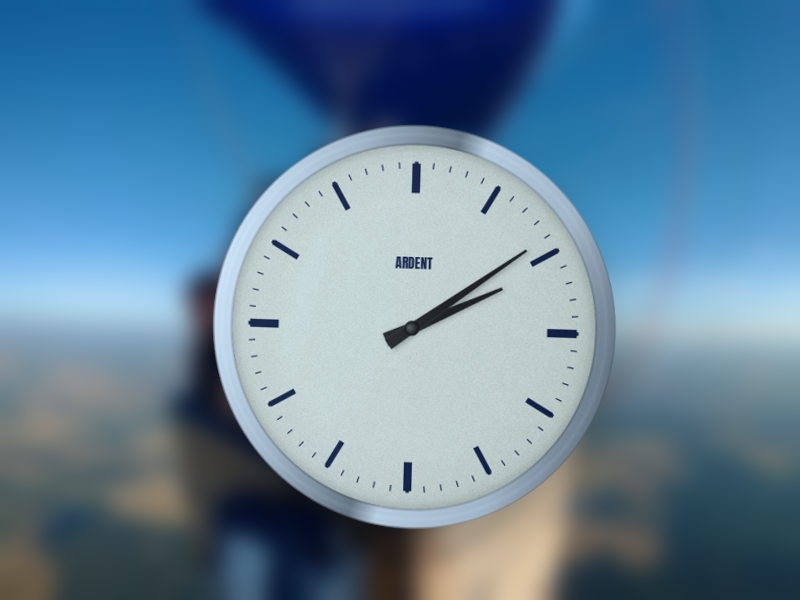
2:09
